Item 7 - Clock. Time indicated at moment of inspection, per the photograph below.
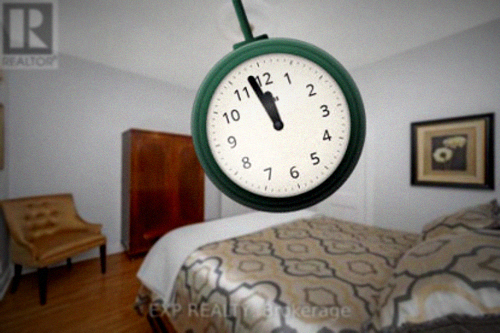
11:58
